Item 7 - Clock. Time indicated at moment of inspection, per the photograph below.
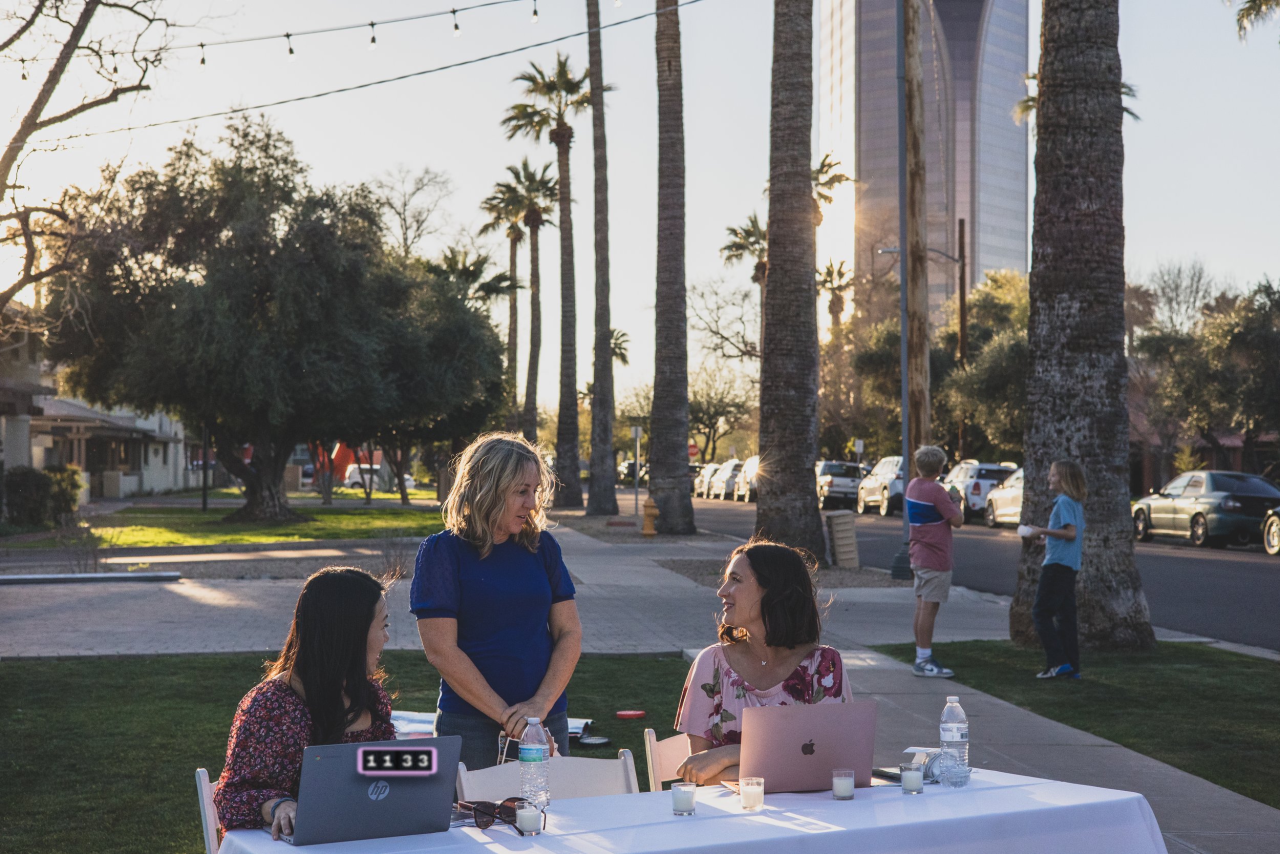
11:33
